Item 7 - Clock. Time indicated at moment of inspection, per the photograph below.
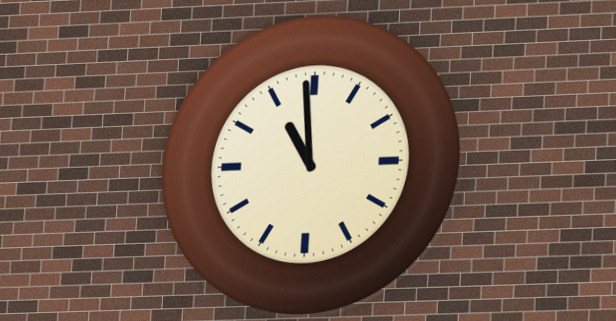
10:59
